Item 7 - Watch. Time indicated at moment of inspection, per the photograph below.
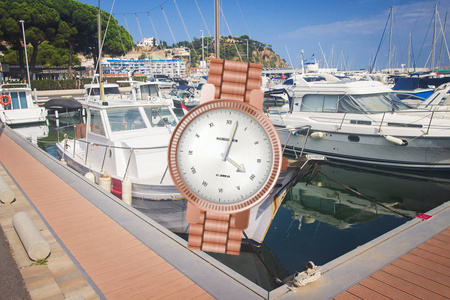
4:02
